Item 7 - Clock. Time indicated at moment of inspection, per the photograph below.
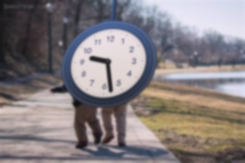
9:28
